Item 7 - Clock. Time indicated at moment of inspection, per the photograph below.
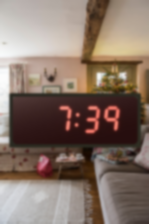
7:39
